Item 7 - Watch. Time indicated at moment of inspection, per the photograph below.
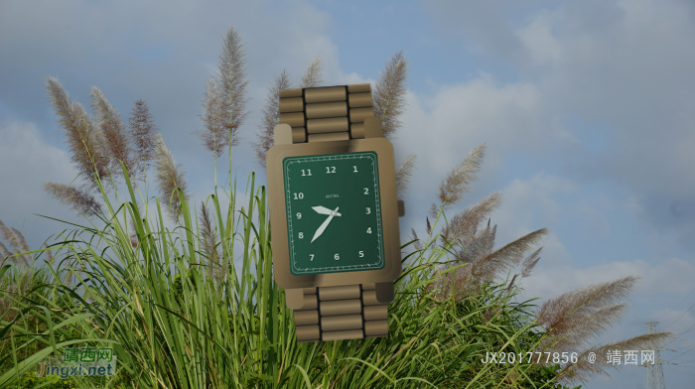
9:37
